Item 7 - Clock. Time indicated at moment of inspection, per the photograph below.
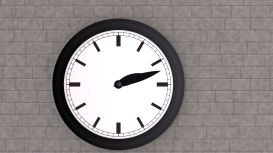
2:12
